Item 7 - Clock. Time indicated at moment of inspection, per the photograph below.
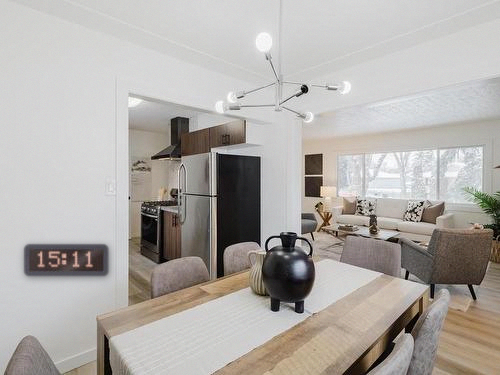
15:11
